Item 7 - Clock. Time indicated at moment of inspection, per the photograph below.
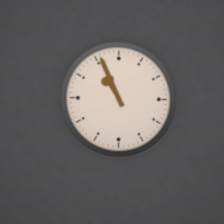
10:56
